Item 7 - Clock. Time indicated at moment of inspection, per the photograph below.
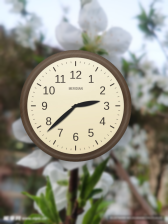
2:38
